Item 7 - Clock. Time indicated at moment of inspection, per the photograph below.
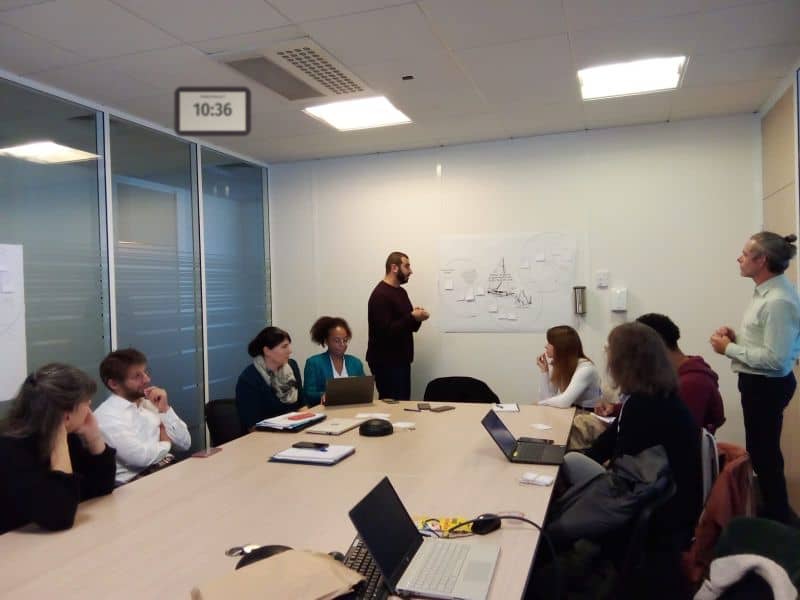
10:36
